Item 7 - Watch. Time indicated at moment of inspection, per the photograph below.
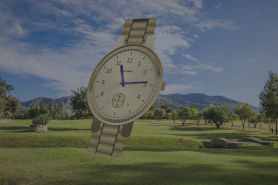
11:14
